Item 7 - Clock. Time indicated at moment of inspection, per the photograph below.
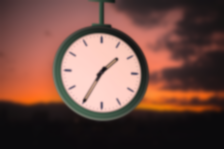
1:35
